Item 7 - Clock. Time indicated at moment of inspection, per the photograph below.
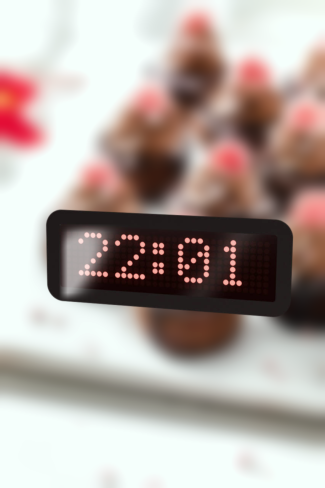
22:01
